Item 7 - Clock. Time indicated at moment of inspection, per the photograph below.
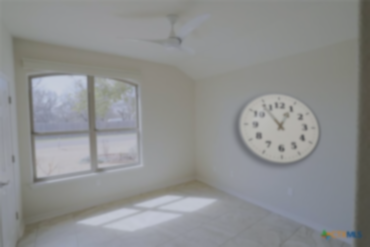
12:54
